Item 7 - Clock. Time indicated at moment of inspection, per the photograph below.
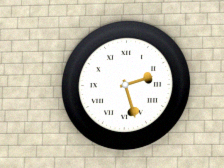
2:27
